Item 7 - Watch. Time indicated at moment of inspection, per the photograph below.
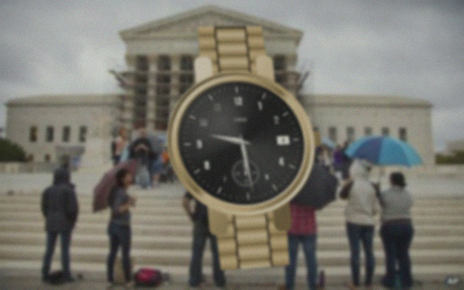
9:29
